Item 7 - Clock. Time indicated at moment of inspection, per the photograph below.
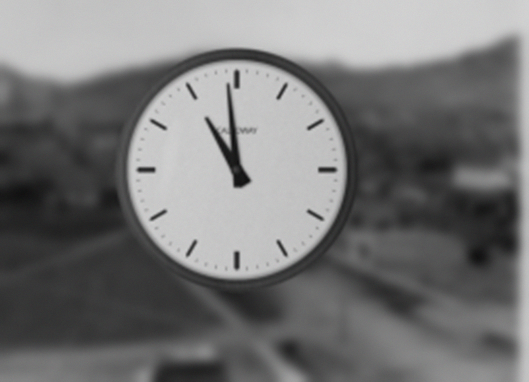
10:59
